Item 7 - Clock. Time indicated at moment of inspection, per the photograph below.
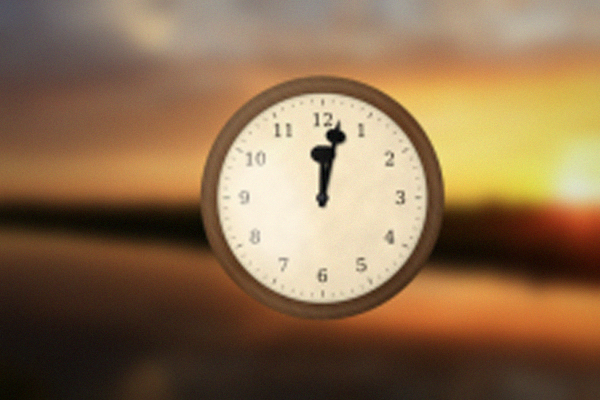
12:02
